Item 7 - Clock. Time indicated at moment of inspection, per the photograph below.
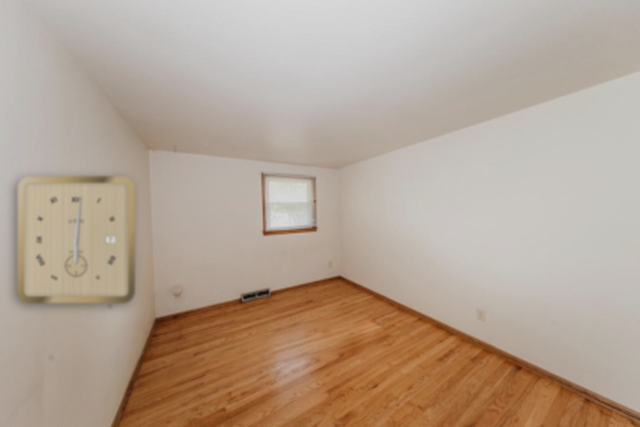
6:01
